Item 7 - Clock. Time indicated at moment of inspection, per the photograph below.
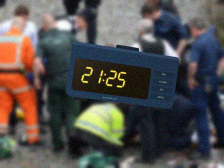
21:25
